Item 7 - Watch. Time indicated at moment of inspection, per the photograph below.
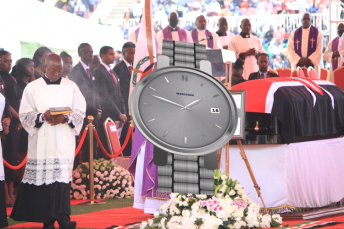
1:48
